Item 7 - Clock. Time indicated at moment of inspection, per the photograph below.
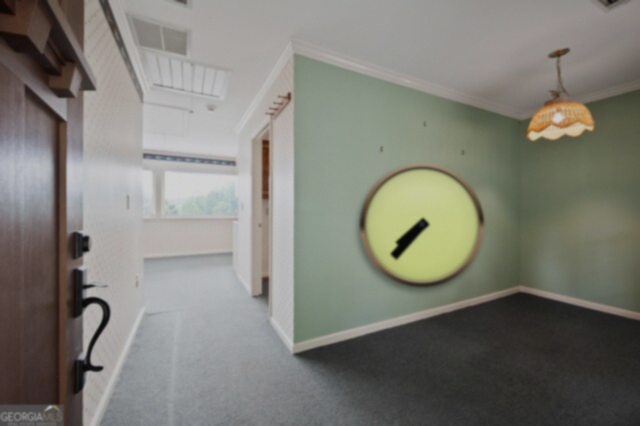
7:37
